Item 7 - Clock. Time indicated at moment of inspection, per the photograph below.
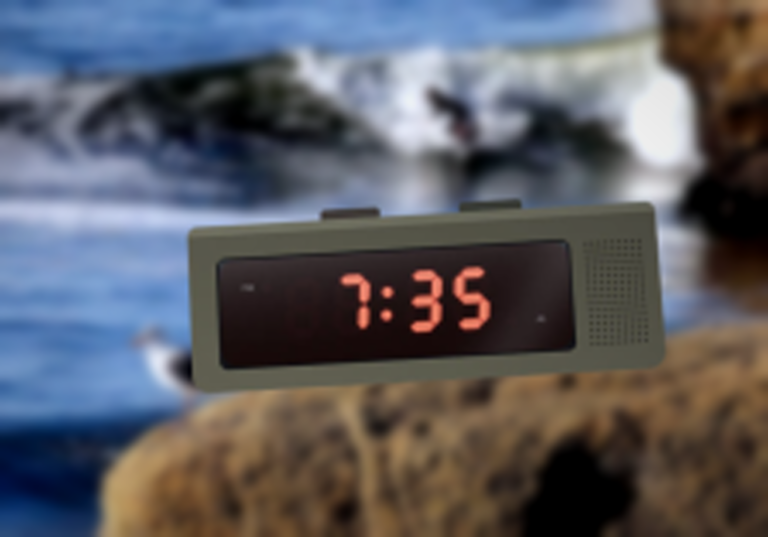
7:35
